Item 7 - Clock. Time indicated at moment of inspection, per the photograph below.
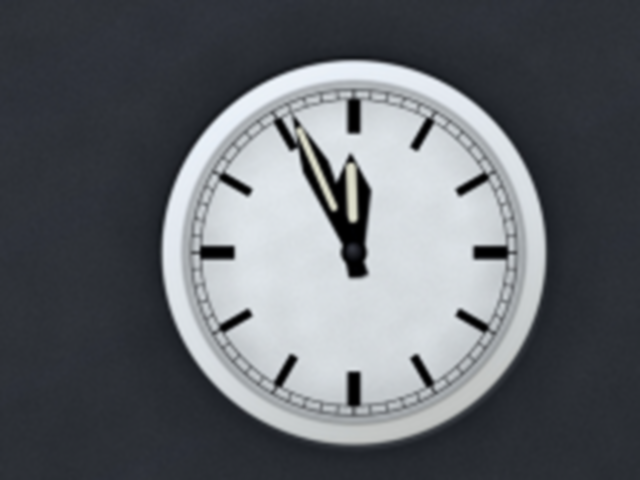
11:56
